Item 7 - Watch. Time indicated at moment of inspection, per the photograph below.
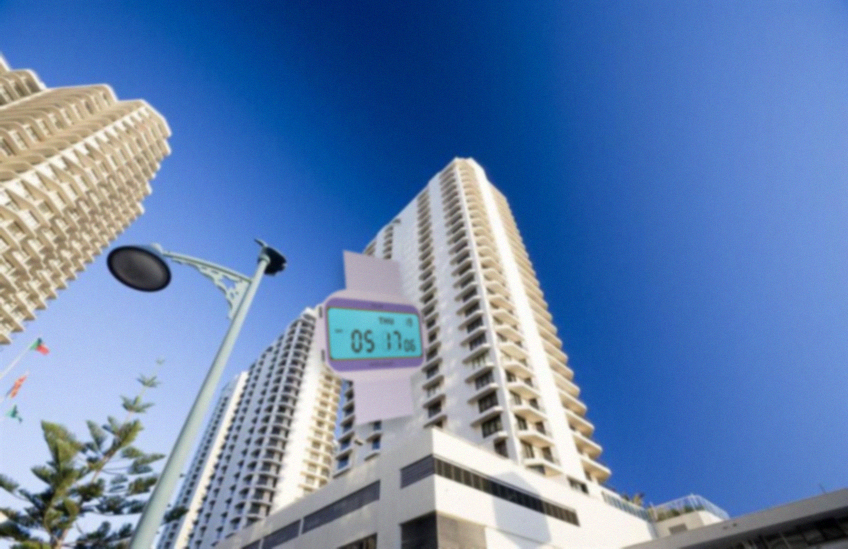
5:17
